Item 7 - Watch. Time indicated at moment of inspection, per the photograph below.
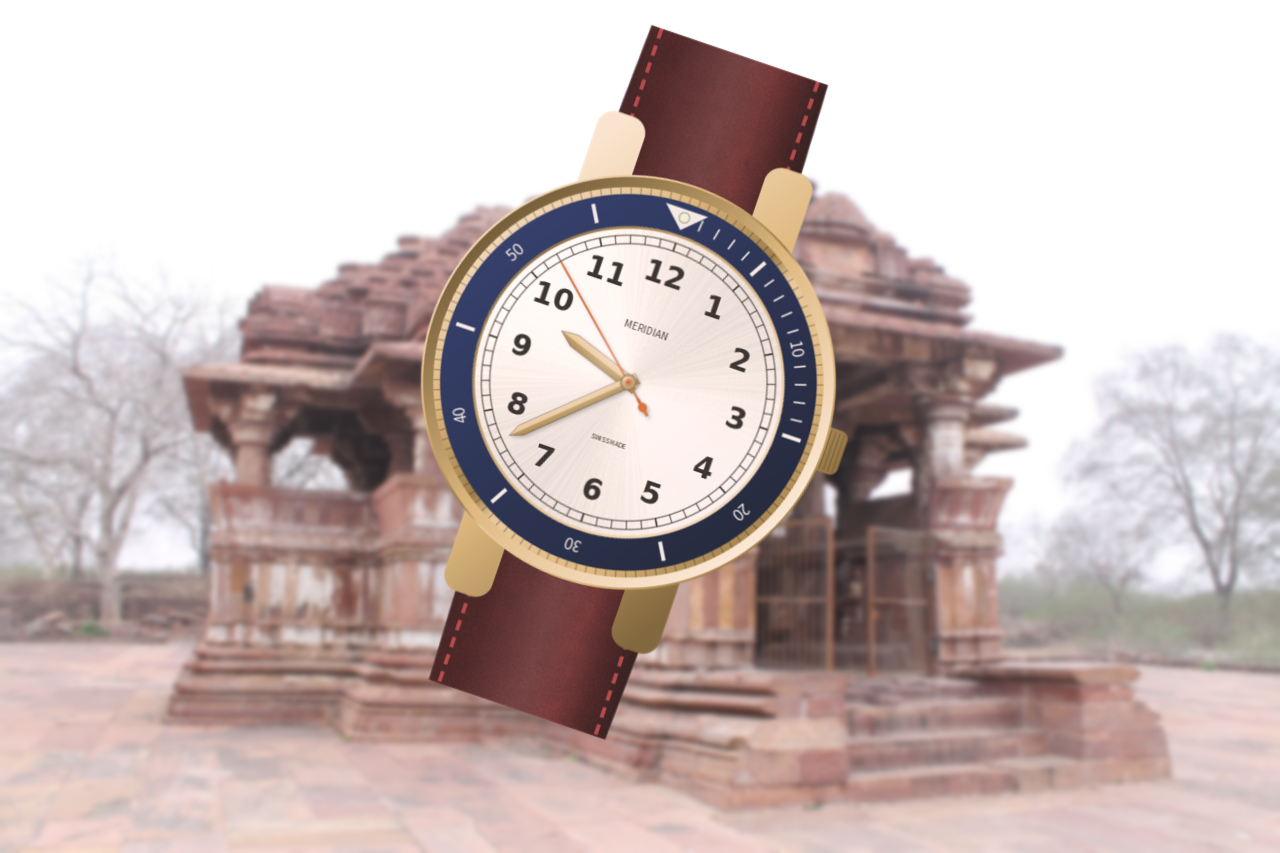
9:37:52
